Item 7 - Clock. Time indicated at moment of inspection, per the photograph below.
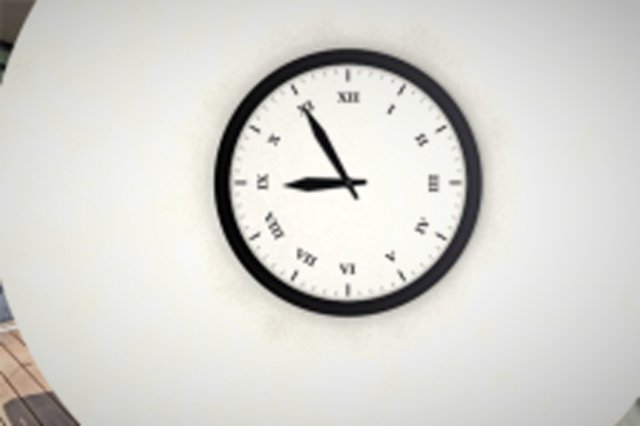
8:55
